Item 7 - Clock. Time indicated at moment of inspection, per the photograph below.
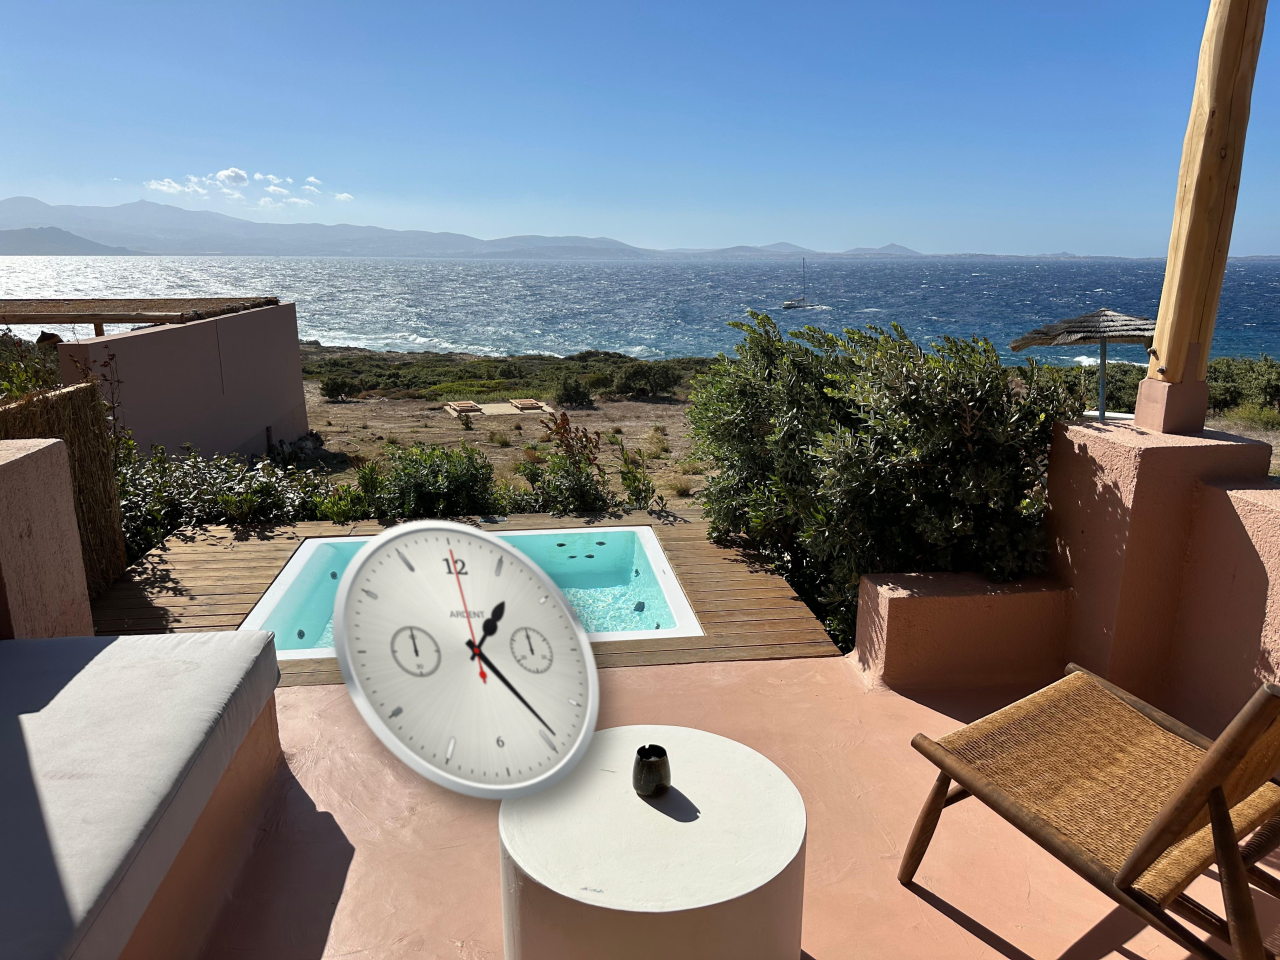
1:24
